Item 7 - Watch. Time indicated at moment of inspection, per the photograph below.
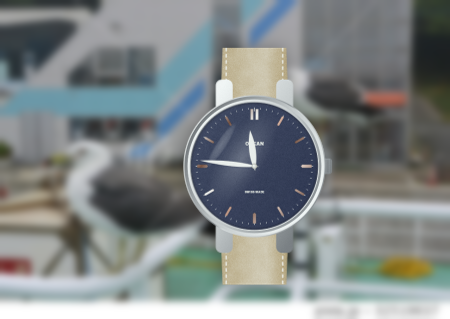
11:46
